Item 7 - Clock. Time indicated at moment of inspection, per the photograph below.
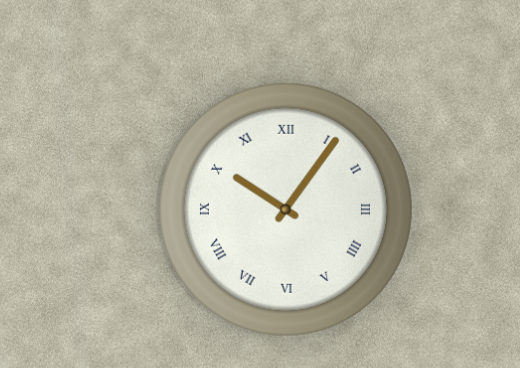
10:06
